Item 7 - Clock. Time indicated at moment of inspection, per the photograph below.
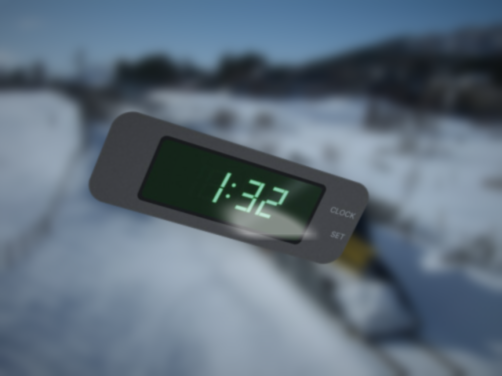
1:32
